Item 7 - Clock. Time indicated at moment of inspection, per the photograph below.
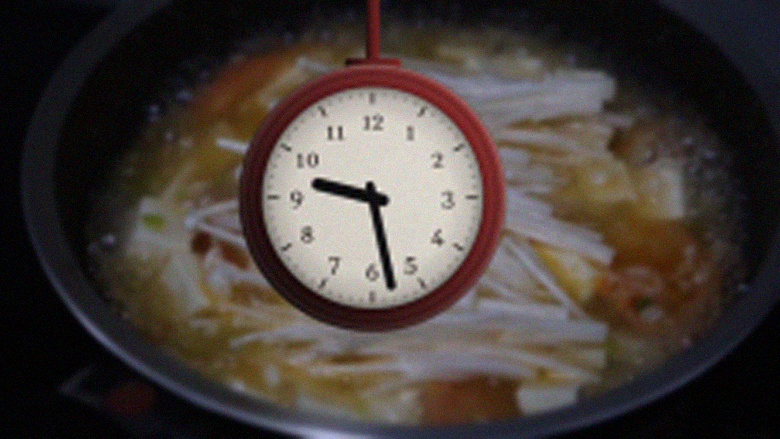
9:28
